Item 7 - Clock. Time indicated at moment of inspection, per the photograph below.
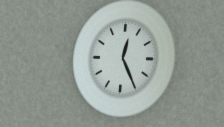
12:25
